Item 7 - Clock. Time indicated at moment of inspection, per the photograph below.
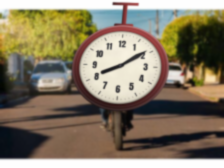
8:09
